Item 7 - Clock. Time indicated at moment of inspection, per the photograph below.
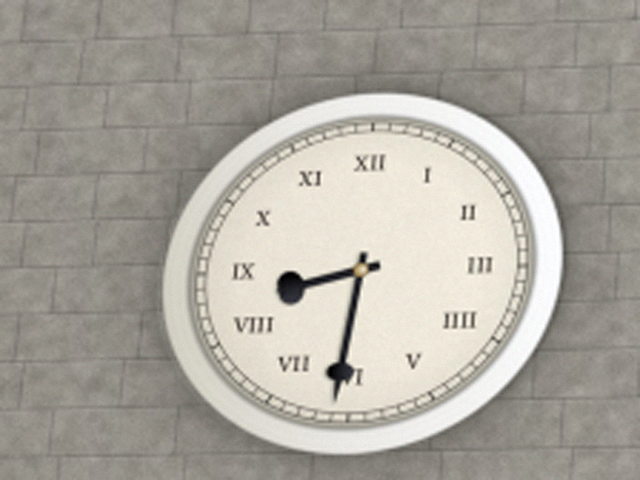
8:31
